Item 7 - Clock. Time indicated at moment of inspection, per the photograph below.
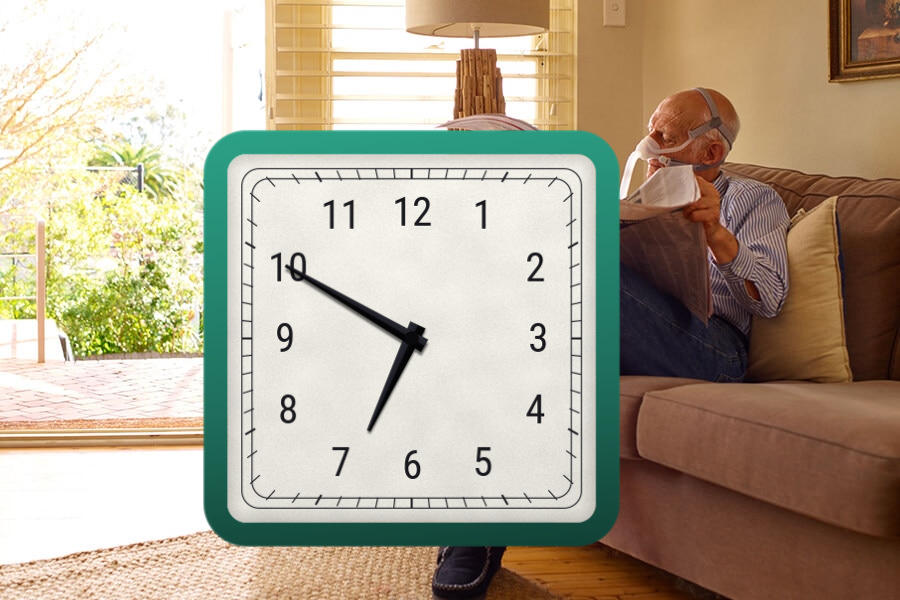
6:50
